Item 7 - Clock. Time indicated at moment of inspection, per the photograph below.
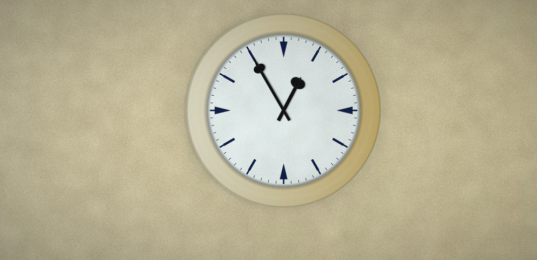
12:55
